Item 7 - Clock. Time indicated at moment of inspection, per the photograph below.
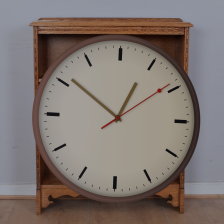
12:51:09
